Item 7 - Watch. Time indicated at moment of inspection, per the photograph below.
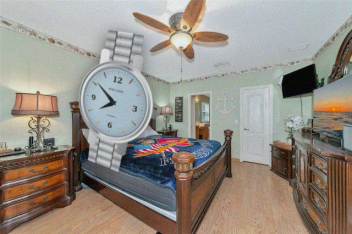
7:51
